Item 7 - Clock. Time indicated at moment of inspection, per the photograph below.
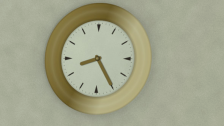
8:25
